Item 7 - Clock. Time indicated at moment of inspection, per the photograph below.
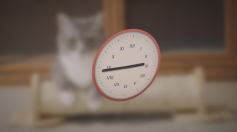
2:44
